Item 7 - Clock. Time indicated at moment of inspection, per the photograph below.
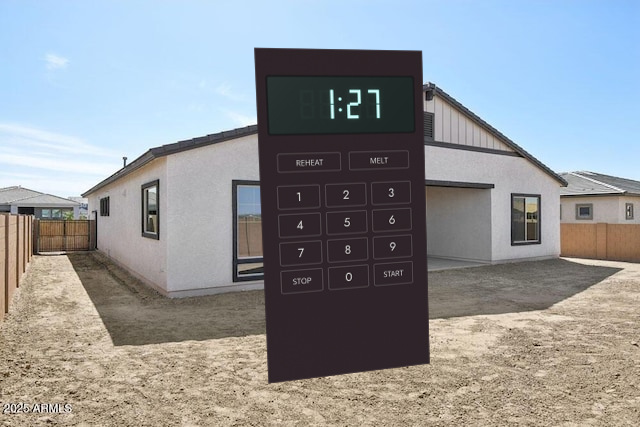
1:27
